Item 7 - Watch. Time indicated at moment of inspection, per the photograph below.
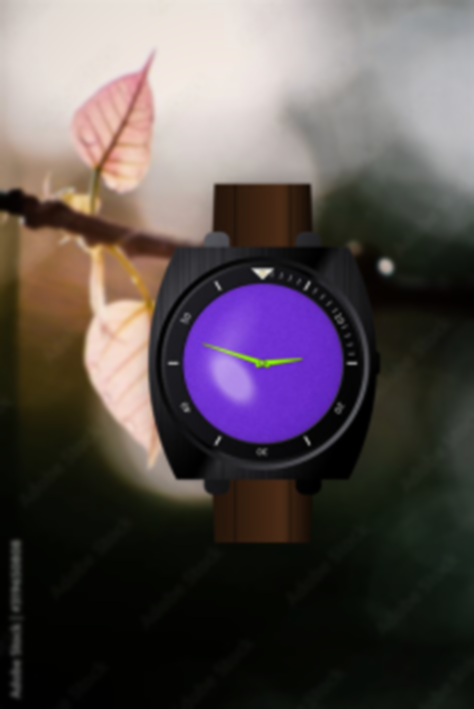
2:48
